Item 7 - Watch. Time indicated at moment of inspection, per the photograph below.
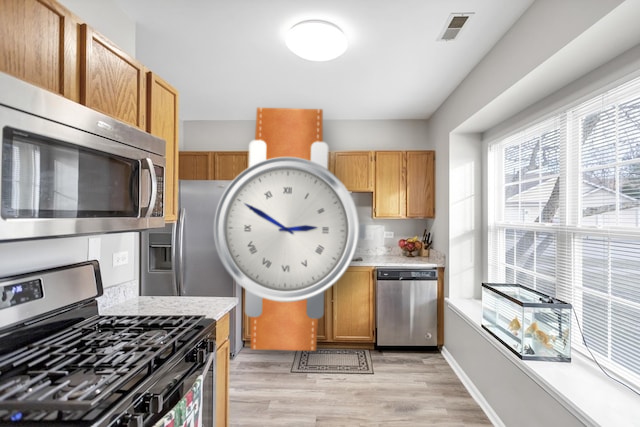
2:50
